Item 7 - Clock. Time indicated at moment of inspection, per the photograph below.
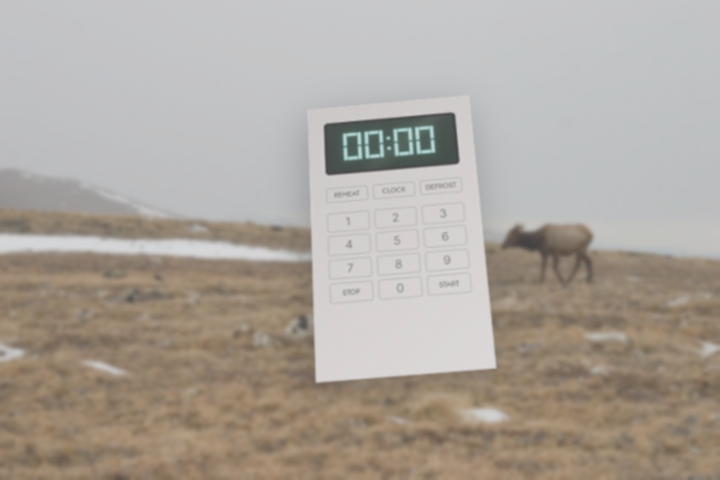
0:00
